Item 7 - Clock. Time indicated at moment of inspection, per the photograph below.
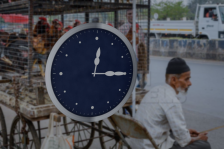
12:15
